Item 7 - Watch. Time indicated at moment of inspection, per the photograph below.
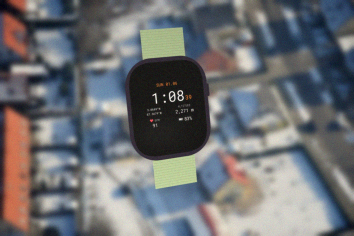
1:08
